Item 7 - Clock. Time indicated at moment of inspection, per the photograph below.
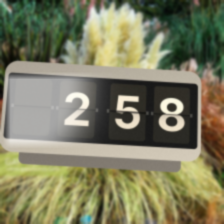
2:58
